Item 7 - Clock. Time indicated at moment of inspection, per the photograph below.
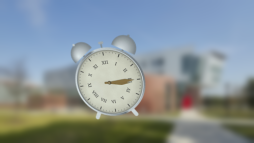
3:15
